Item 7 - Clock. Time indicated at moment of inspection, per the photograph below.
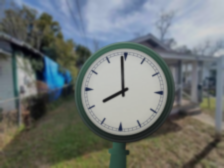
7:59
